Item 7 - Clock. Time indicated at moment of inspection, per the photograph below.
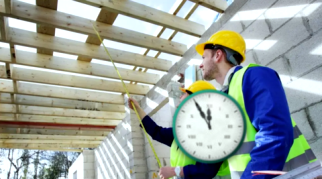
11:55
